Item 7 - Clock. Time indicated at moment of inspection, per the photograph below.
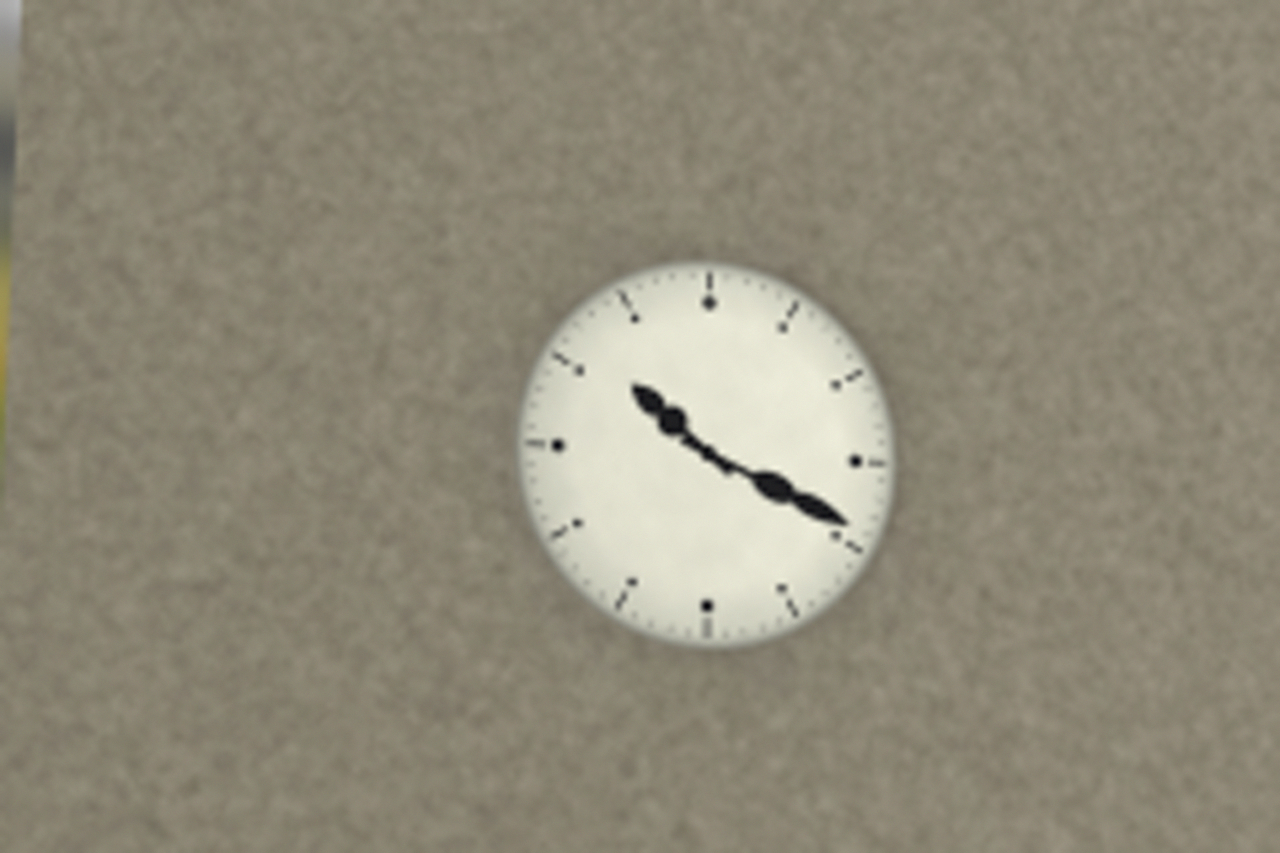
10:19
